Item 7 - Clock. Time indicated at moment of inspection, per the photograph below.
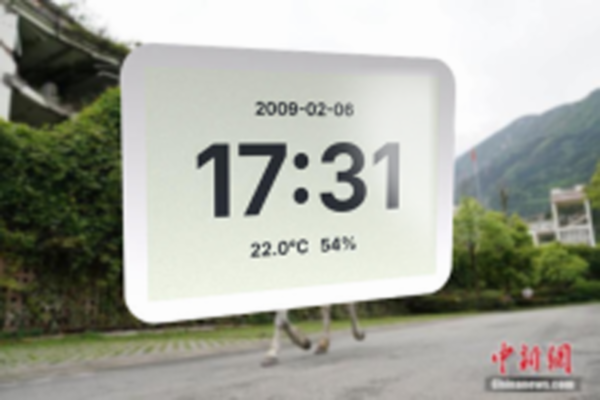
17:31
